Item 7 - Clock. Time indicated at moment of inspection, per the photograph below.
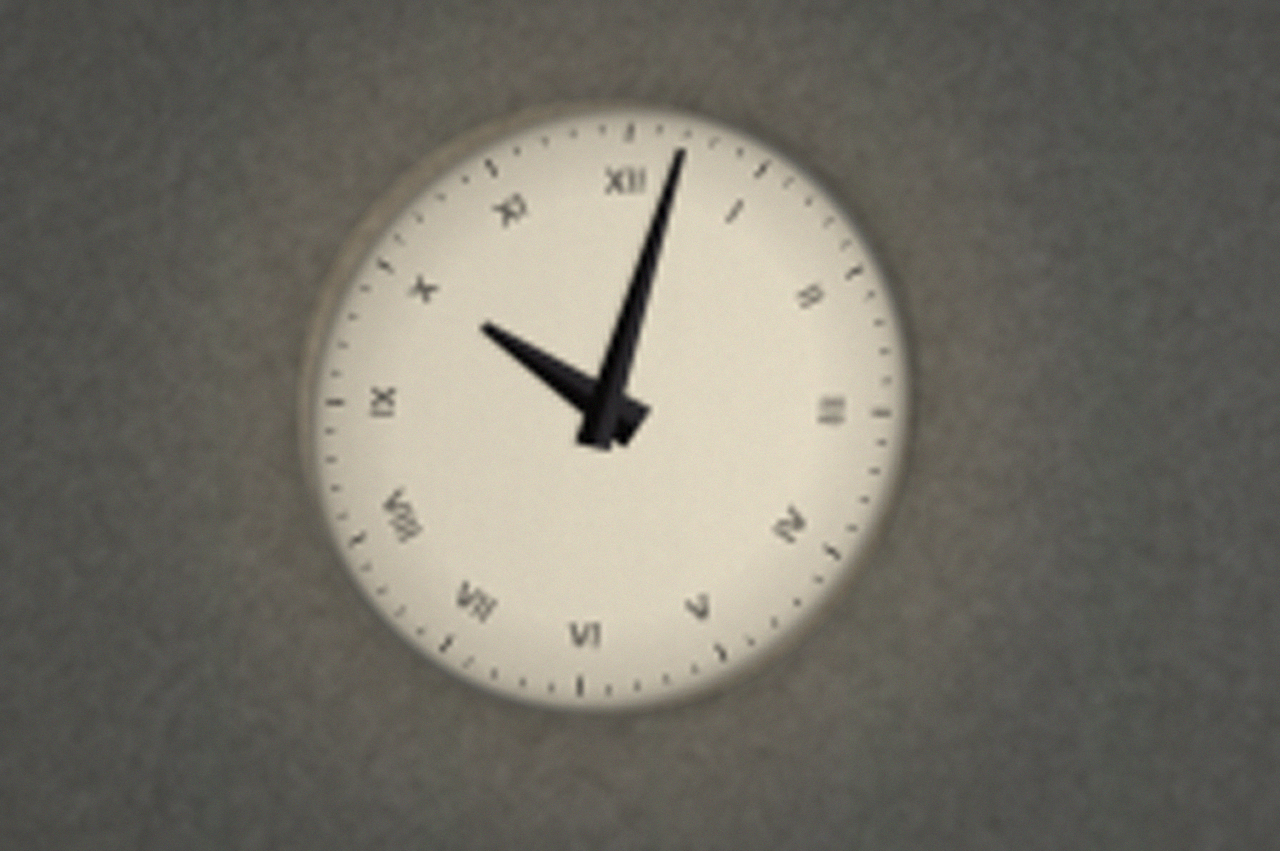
10:02
